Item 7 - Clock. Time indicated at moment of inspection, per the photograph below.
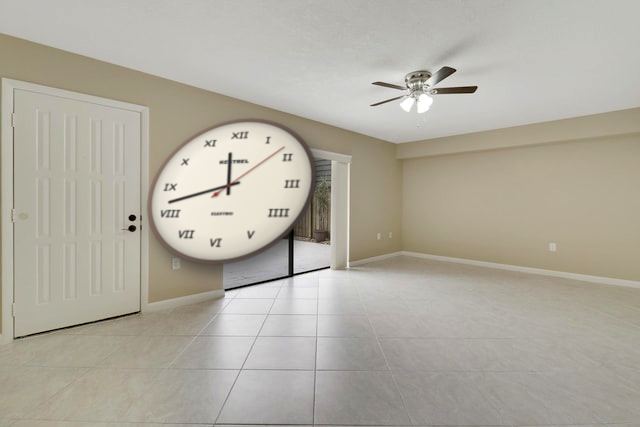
11:42:08
